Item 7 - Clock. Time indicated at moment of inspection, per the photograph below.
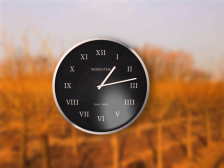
1:13
